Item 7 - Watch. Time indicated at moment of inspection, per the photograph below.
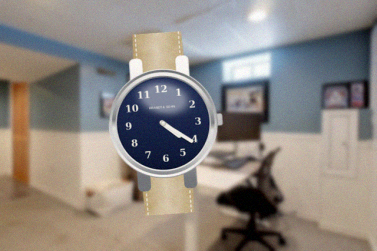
4:21
